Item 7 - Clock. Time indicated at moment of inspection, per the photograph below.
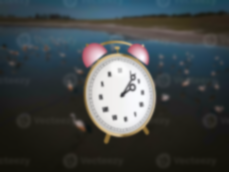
2:07
